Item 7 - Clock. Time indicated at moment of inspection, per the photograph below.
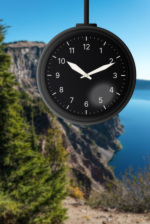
10:11
